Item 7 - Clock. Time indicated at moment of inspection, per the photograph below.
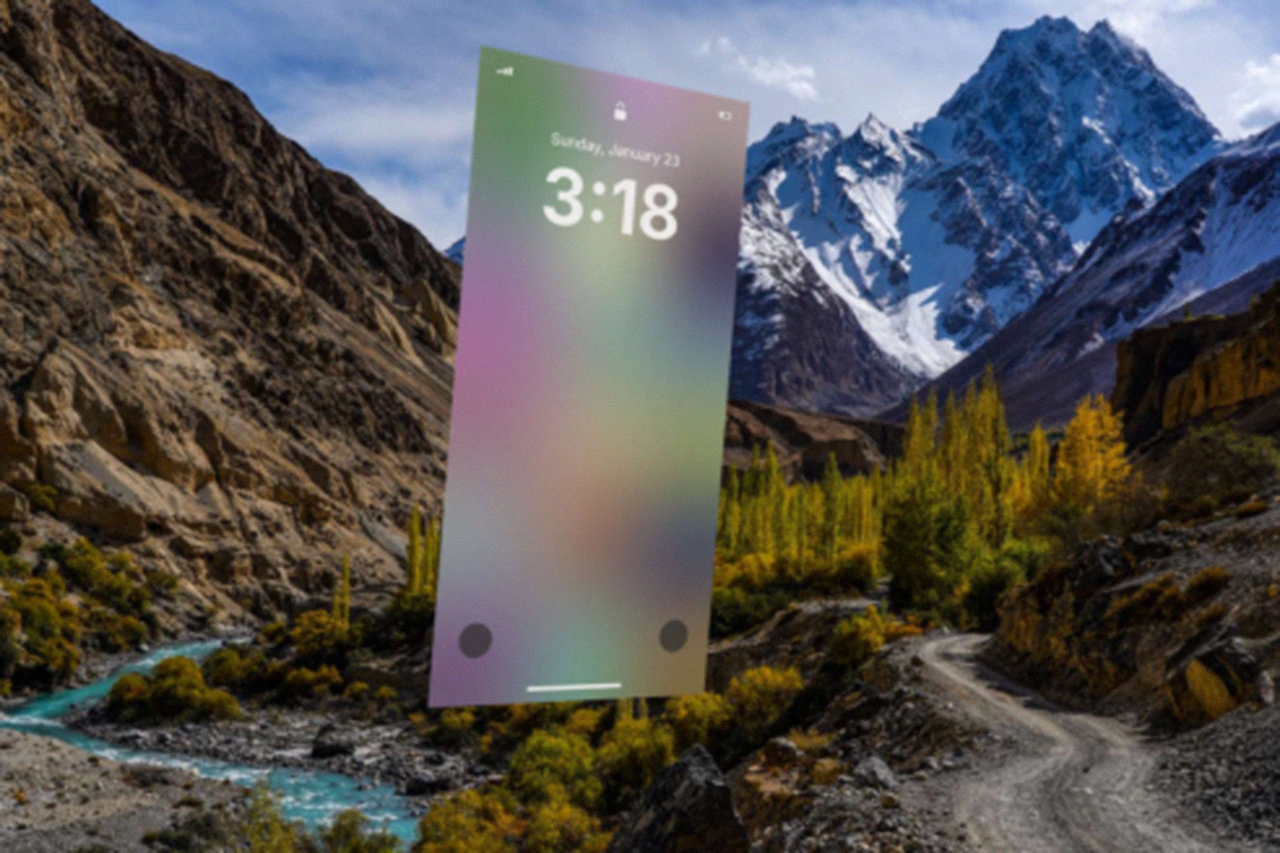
3:18
